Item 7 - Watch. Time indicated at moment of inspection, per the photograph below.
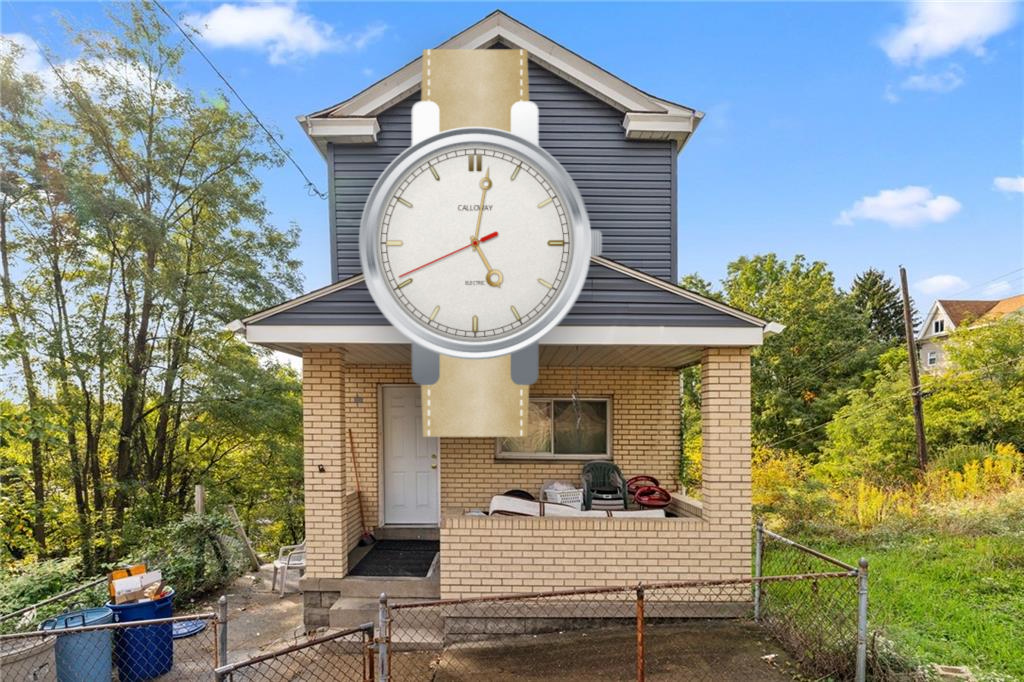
5:01:41
